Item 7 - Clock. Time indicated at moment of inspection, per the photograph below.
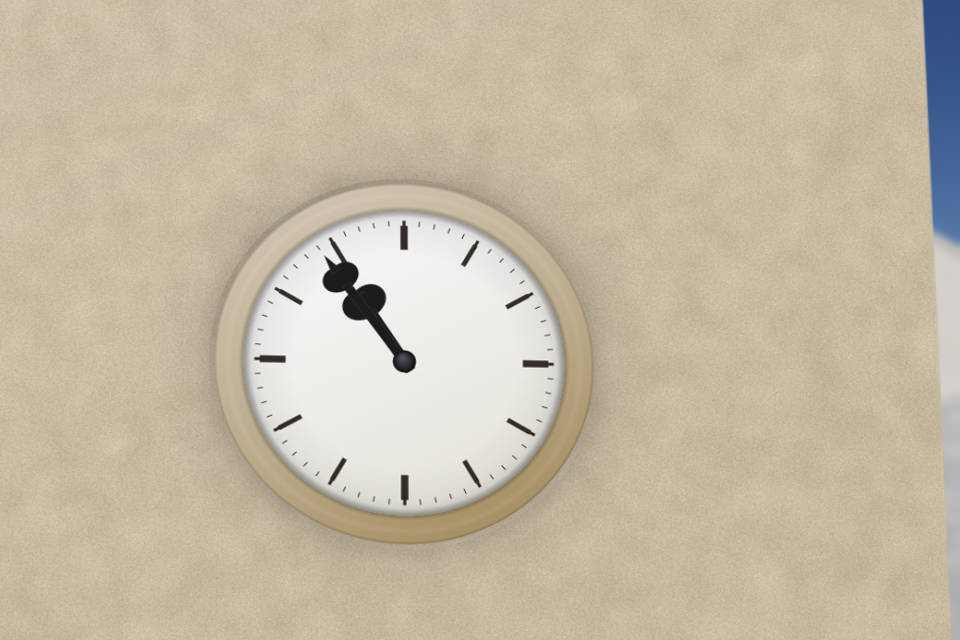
10:54
